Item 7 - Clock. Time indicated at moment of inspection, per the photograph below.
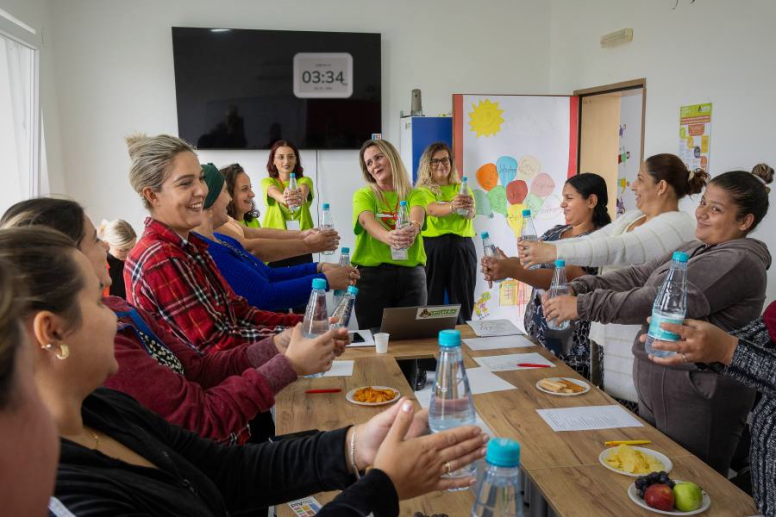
3:34
